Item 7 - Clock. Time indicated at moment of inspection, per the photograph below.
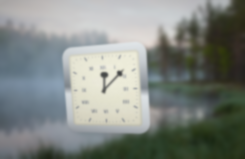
12:08
